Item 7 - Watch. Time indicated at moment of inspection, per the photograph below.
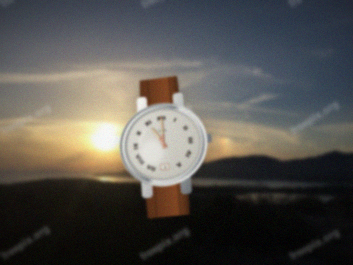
11:00
